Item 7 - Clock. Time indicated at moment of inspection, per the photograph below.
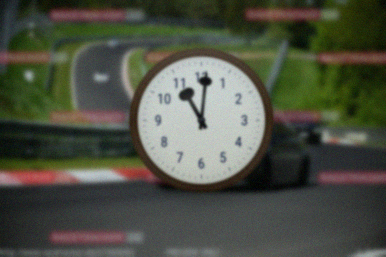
11:01
